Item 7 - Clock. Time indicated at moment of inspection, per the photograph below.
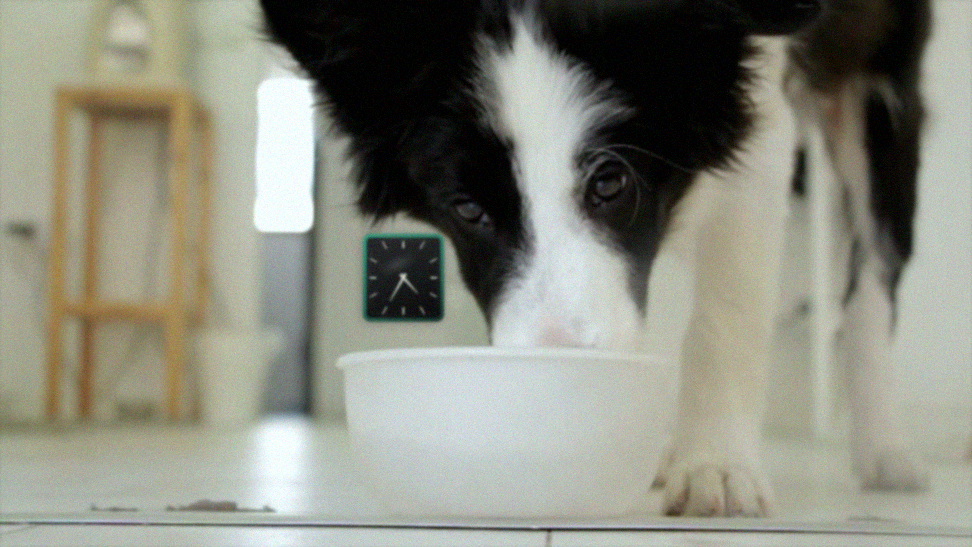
4:35
